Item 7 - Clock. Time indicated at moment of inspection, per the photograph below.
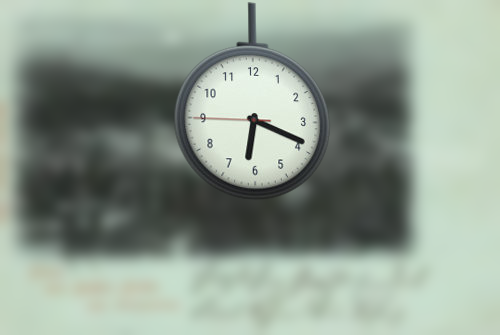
6:18:45
